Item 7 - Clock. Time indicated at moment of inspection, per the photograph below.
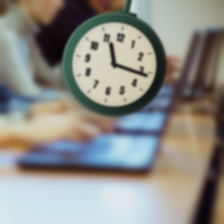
11:16
